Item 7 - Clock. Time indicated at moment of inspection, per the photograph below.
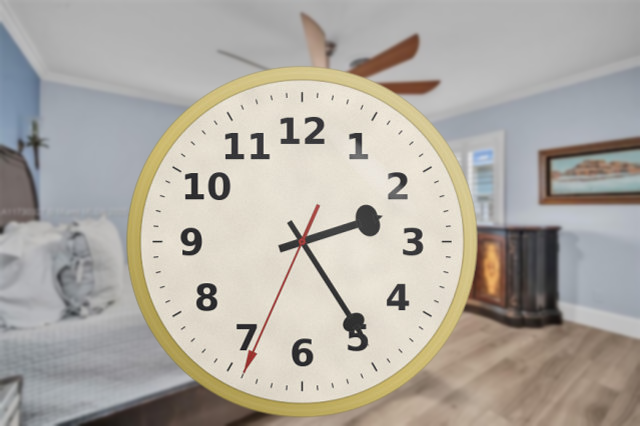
2:24:34
